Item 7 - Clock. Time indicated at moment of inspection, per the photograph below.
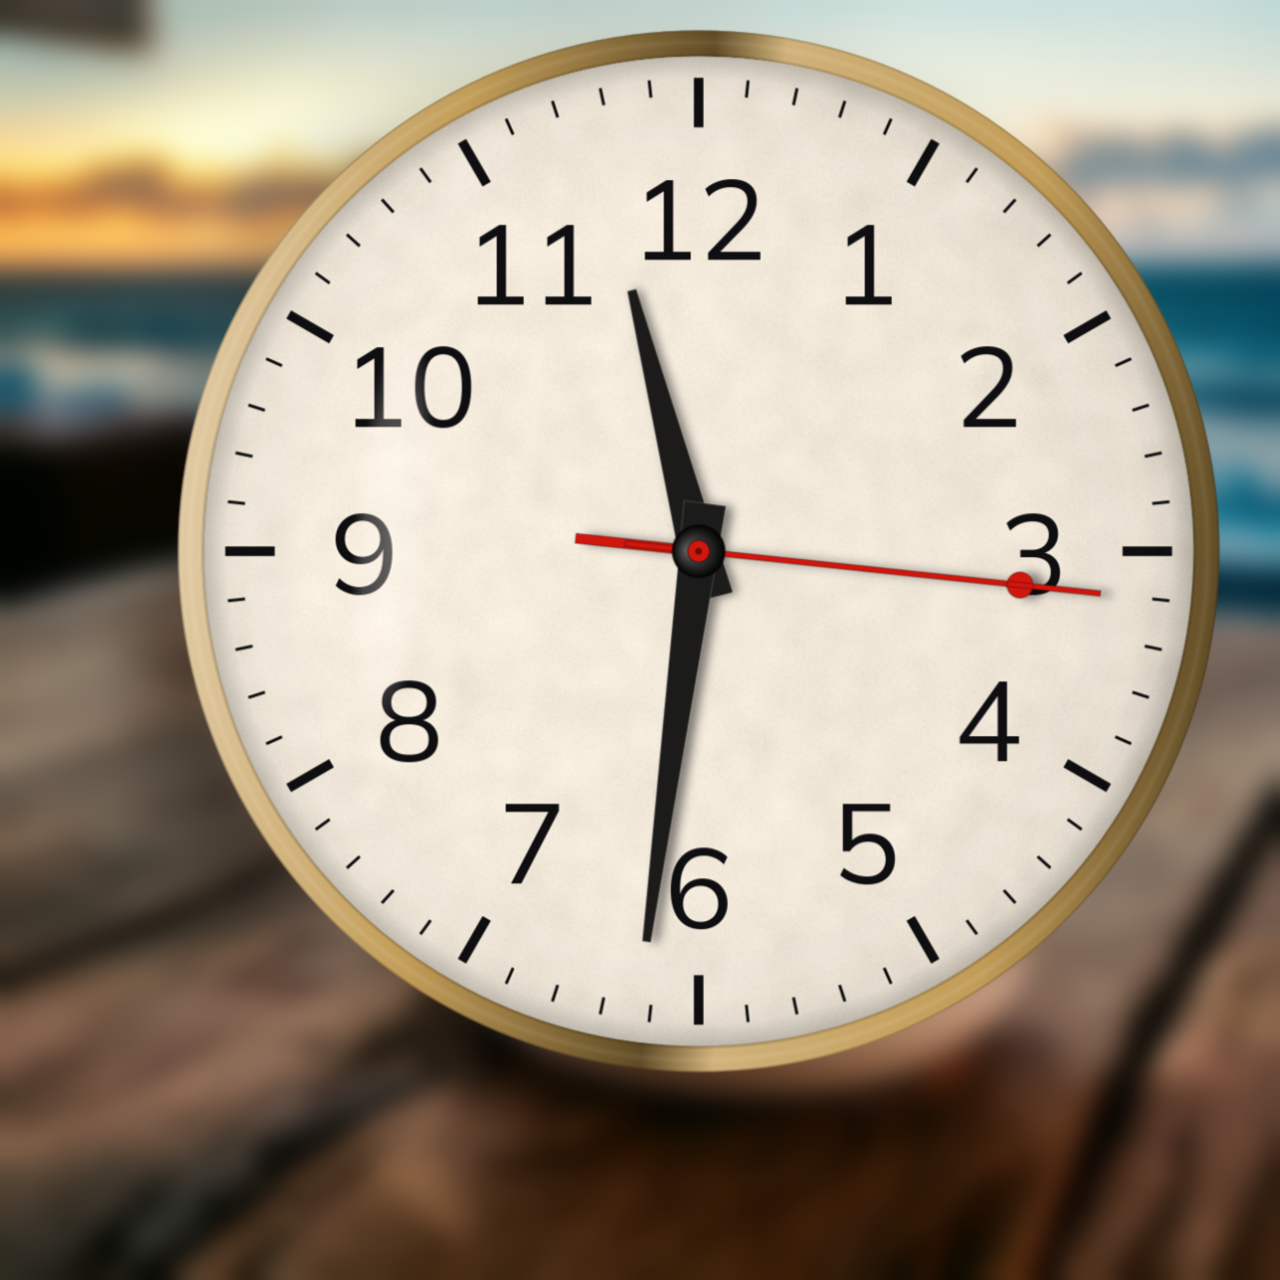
11:31:16
